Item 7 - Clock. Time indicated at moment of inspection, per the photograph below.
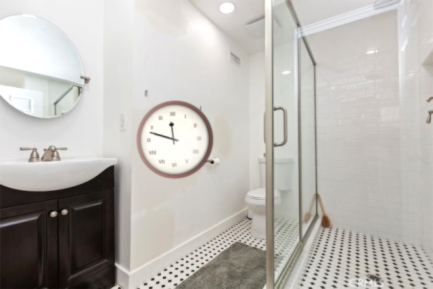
11:48
